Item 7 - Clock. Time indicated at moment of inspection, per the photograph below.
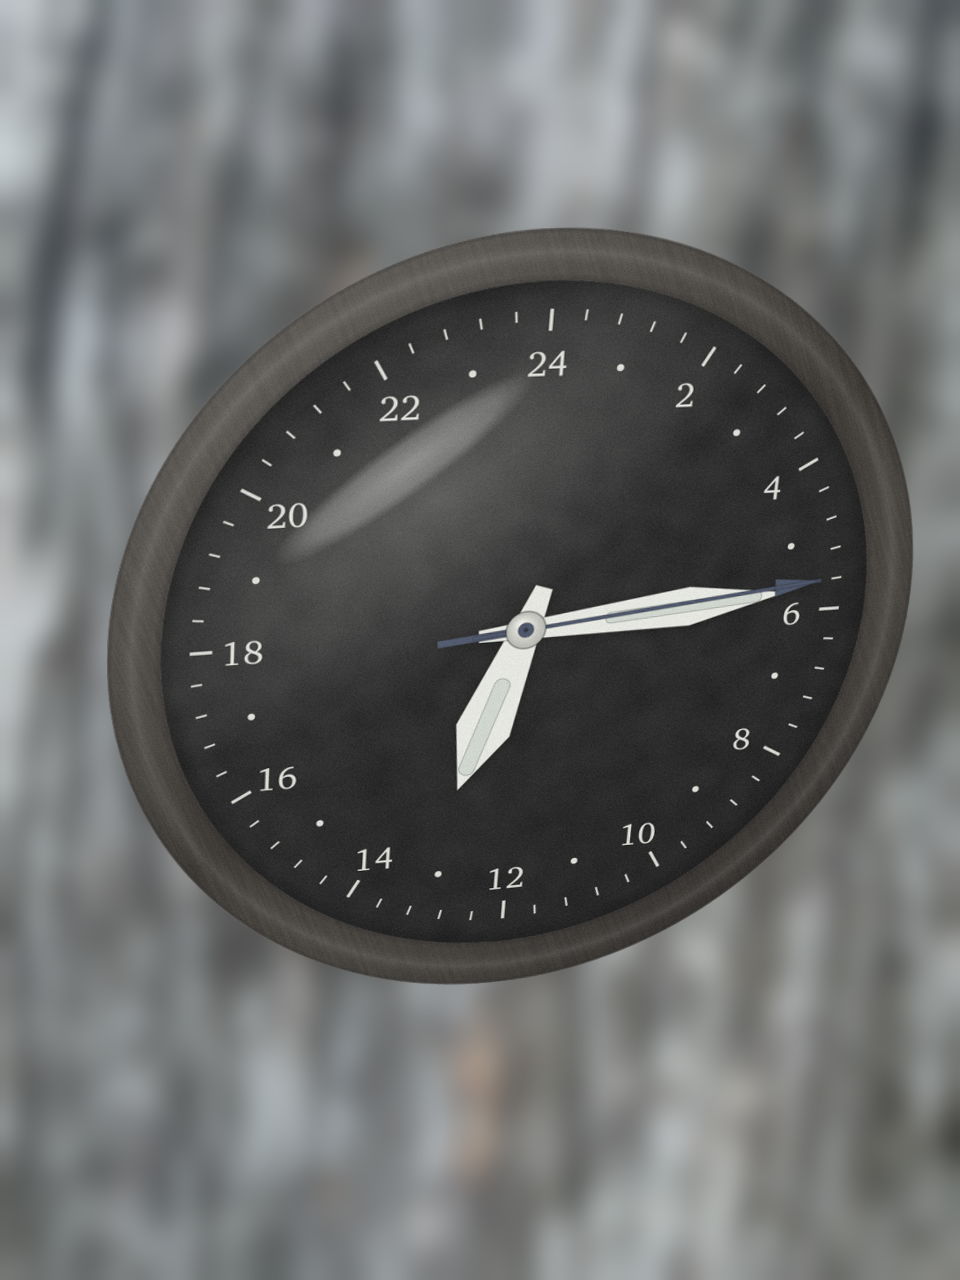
13:14:14
